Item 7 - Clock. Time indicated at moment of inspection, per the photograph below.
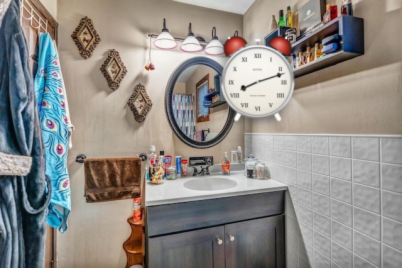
8:12
